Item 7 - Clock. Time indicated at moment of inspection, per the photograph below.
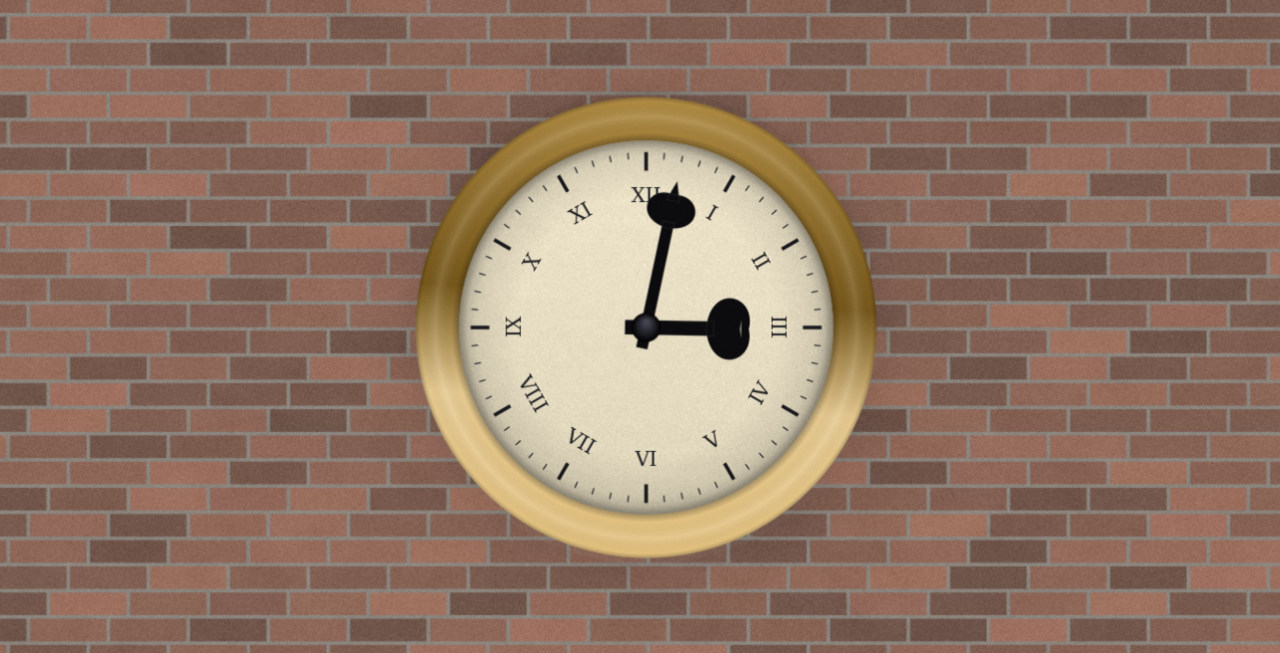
3:02
